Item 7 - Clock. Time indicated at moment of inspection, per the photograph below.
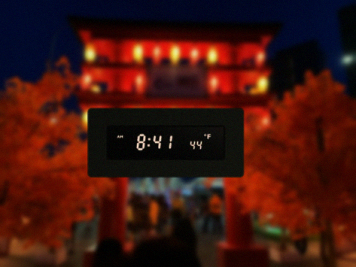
8:41
